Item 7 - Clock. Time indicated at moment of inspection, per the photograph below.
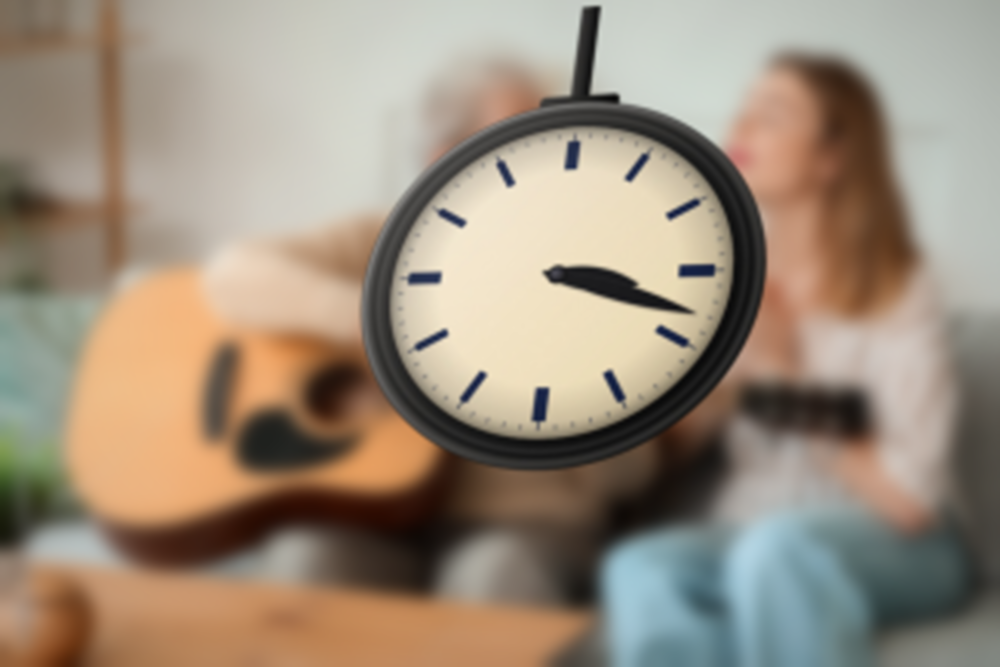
3:18
